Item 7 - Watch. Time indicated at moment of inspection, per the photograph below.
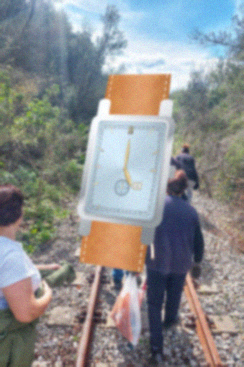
5:00
